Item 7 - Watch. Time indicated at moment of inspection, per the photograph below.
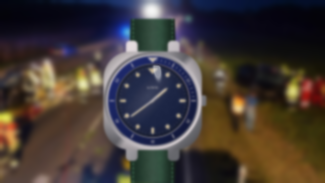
1:39
